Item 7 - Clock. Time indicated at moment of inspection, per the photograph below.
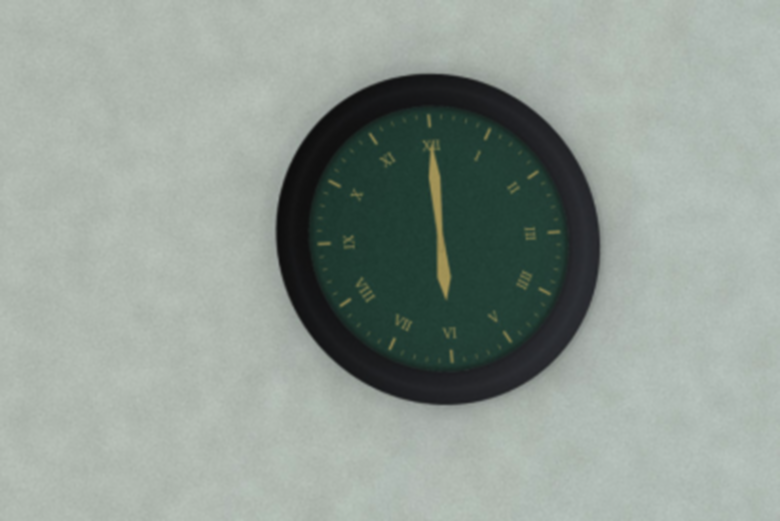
6:00
